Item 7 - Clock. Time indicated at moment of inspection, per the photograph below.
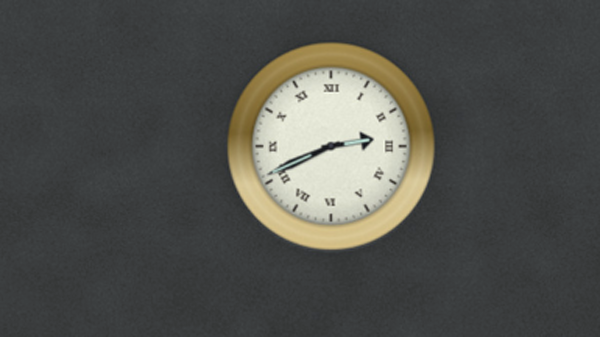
2:41
